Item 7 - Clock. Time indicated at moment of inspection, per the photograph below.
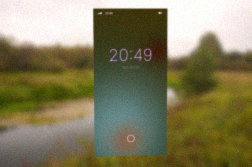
20:49
